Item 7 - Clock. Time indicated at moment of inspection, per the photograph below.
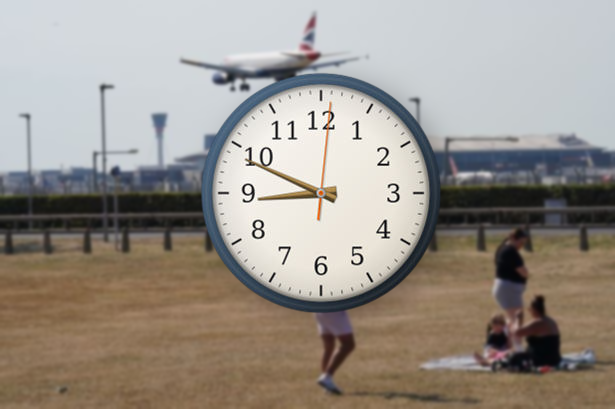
8:49:01
